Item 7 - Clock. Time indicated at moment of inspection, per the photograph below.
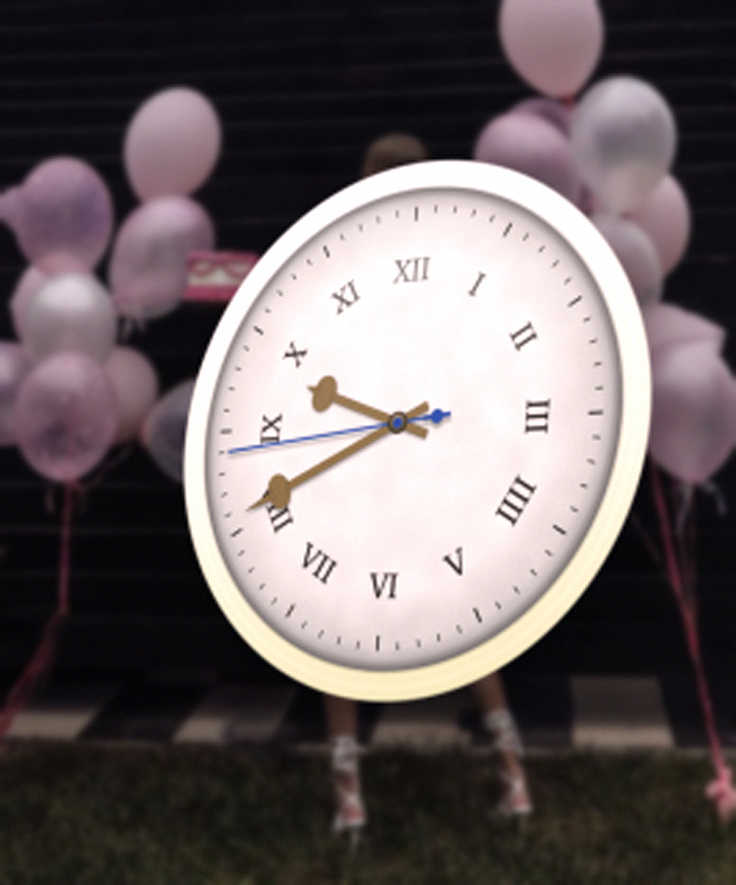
9:40:44
